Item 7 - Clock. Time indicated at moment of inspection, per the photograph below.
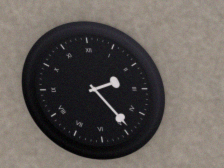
2:24
